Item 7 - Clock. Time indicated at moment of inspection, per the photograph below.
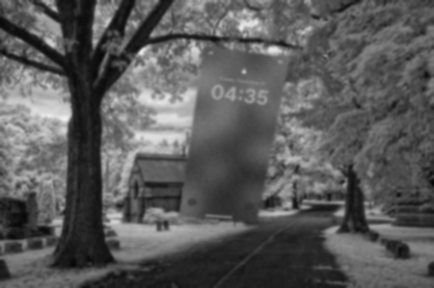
4:35
